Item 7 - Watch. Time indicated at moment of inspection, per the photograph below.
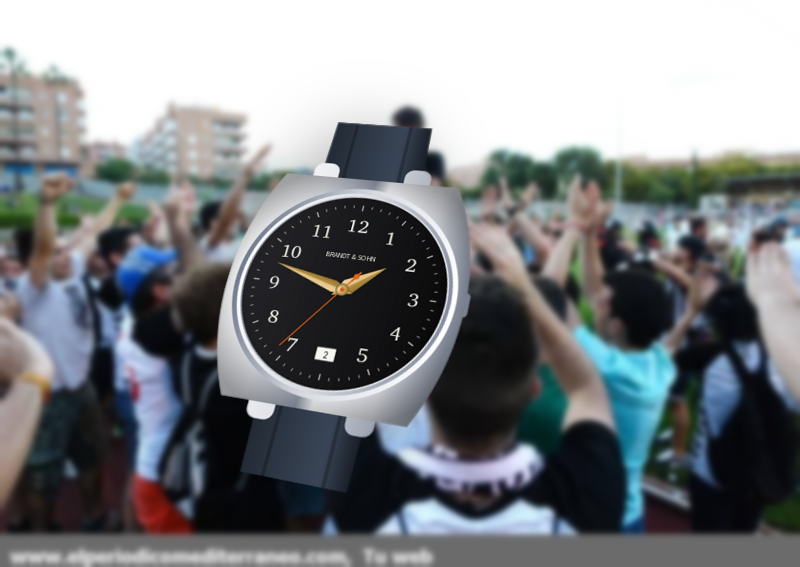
1:47:36
